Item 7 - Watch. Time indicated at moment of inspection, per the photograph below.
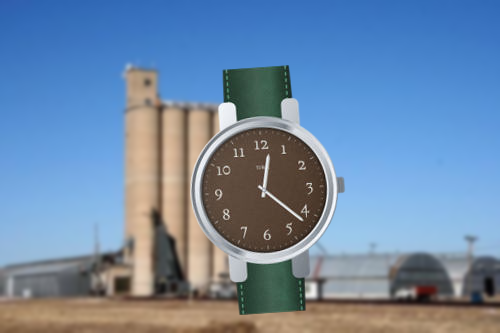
12:22
